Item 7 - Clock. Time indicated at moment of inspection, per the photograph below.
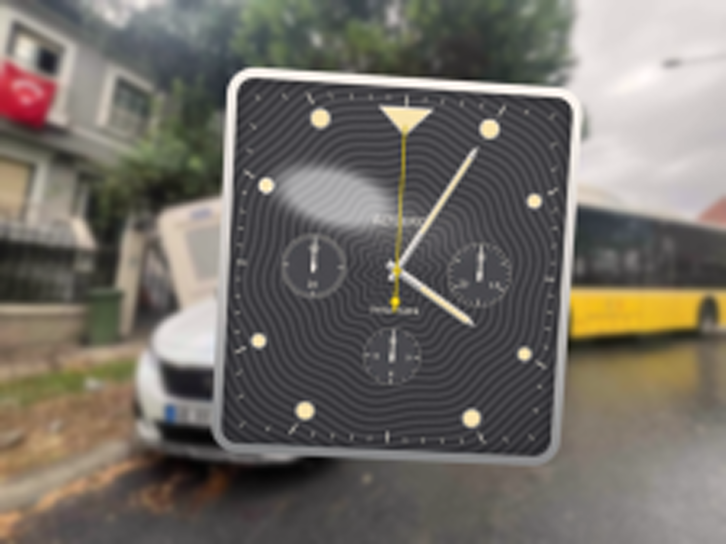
4:05
